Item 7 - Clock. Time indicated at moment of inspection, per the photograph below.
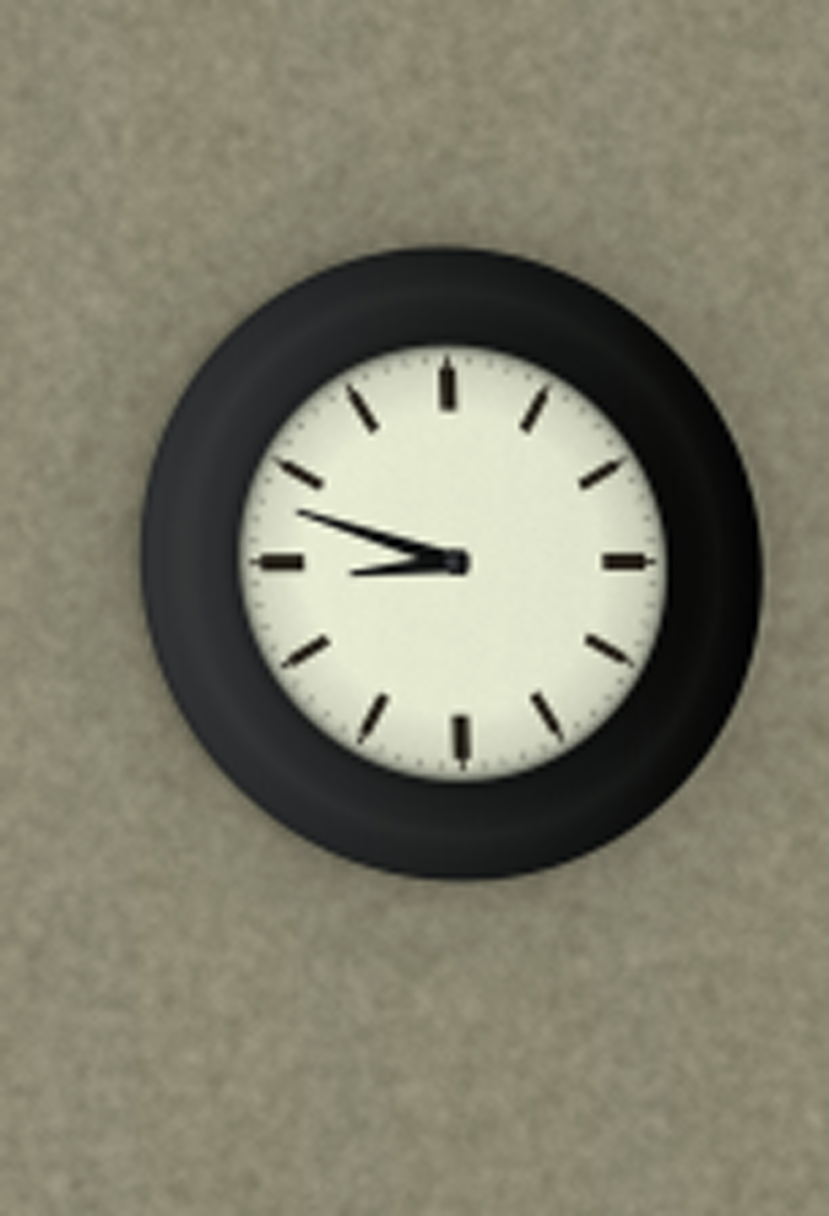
8:48
